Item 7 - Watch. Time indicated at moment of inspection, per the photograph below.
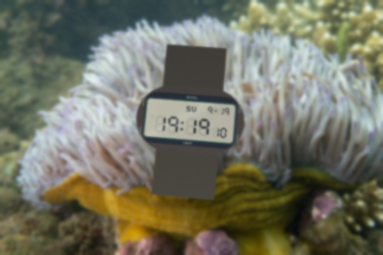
19:19
